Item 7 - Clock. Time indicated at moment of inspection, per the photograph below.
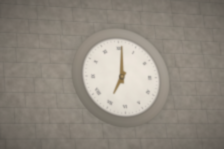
7:01
